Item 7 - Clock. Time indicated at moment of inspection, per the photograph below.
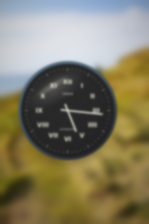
5:16
